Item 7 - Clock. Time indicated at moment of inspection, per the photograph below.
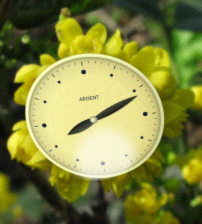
8:11
